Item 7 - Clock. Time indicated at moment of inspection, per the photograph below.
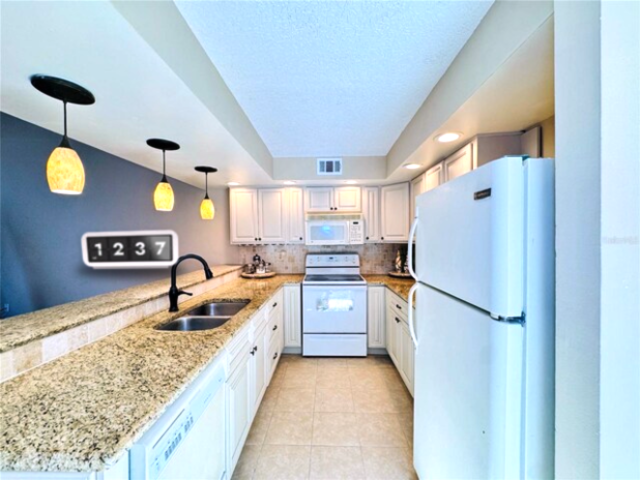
12:37
